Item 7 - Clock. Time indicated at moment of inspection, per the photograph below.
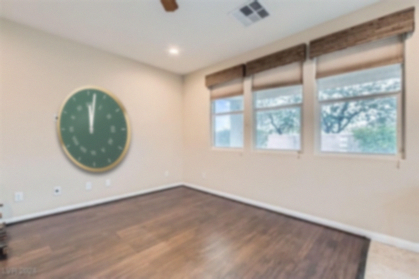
12:02
